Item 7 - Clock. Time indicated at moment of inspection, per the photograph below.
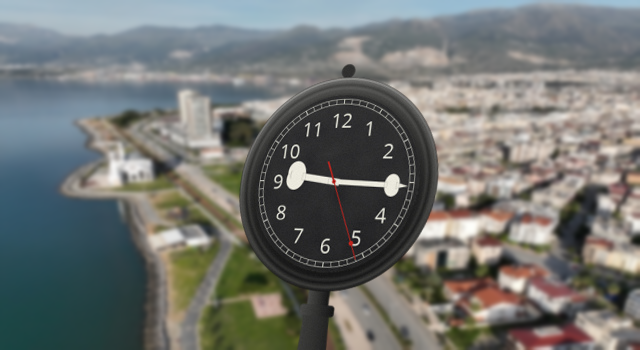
9:15:26
